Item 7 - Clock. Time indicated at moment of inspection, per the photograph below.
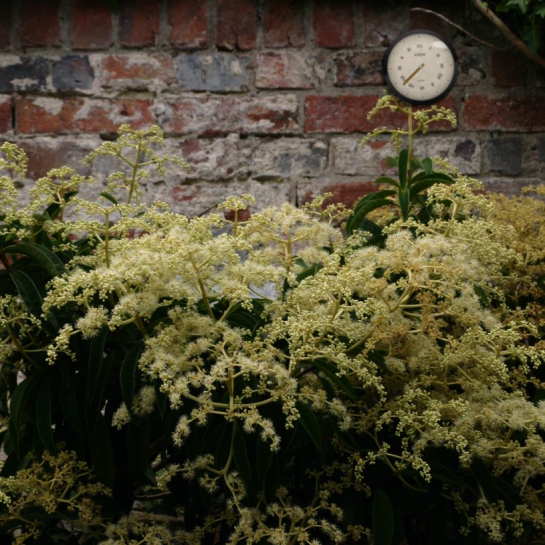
7:38
